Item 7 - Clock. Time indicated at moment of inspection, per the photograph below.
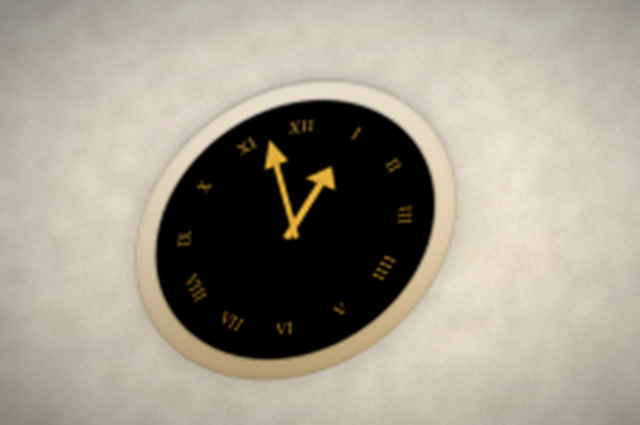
12:57
